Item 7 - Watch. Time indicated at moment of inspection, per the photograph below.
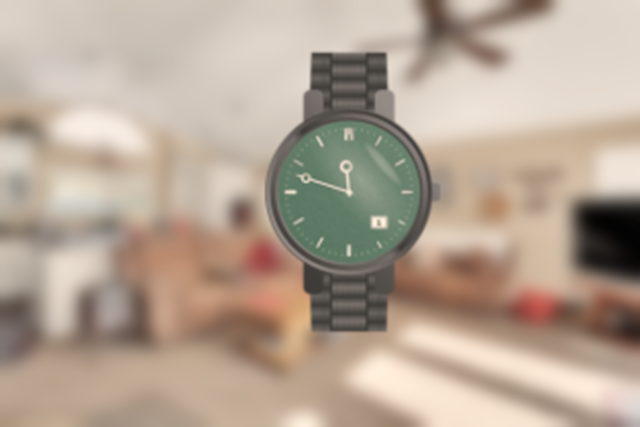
11:48
